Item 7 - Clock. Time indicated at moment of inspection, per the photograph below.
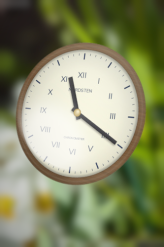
11:20
